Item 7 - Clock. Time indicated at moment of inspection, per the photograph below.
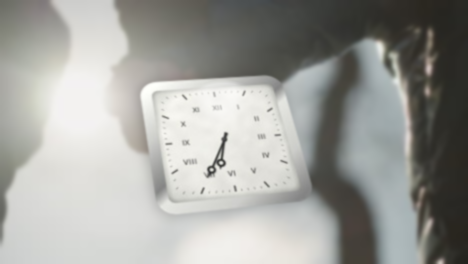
6:35
